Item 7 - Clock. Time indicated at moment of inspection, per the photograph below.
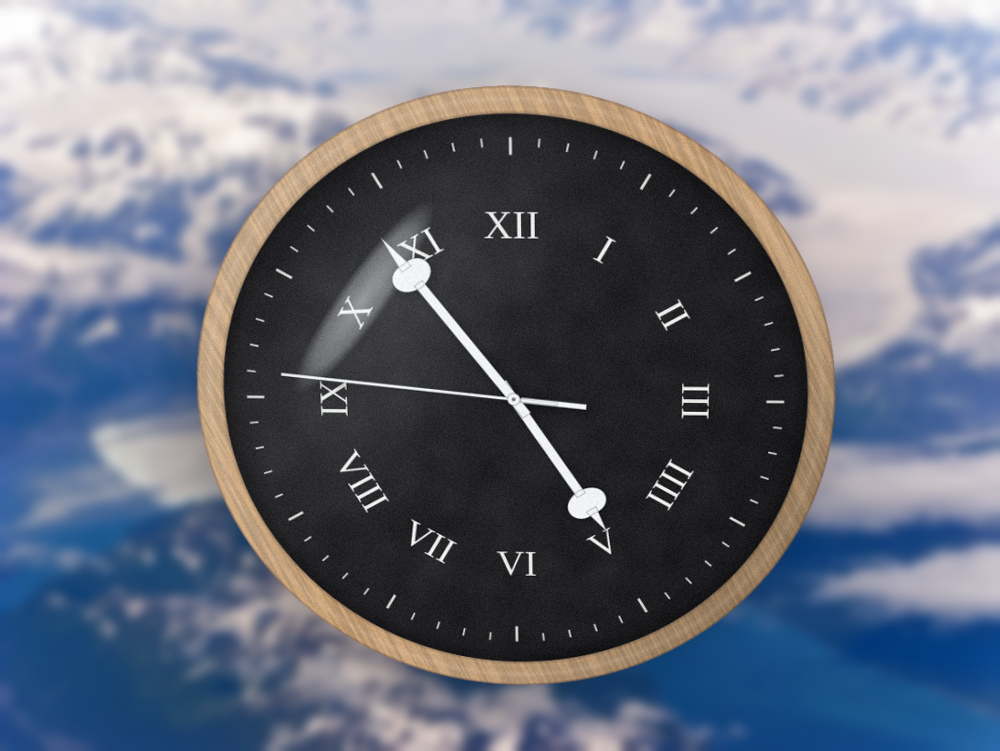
4:53:46
